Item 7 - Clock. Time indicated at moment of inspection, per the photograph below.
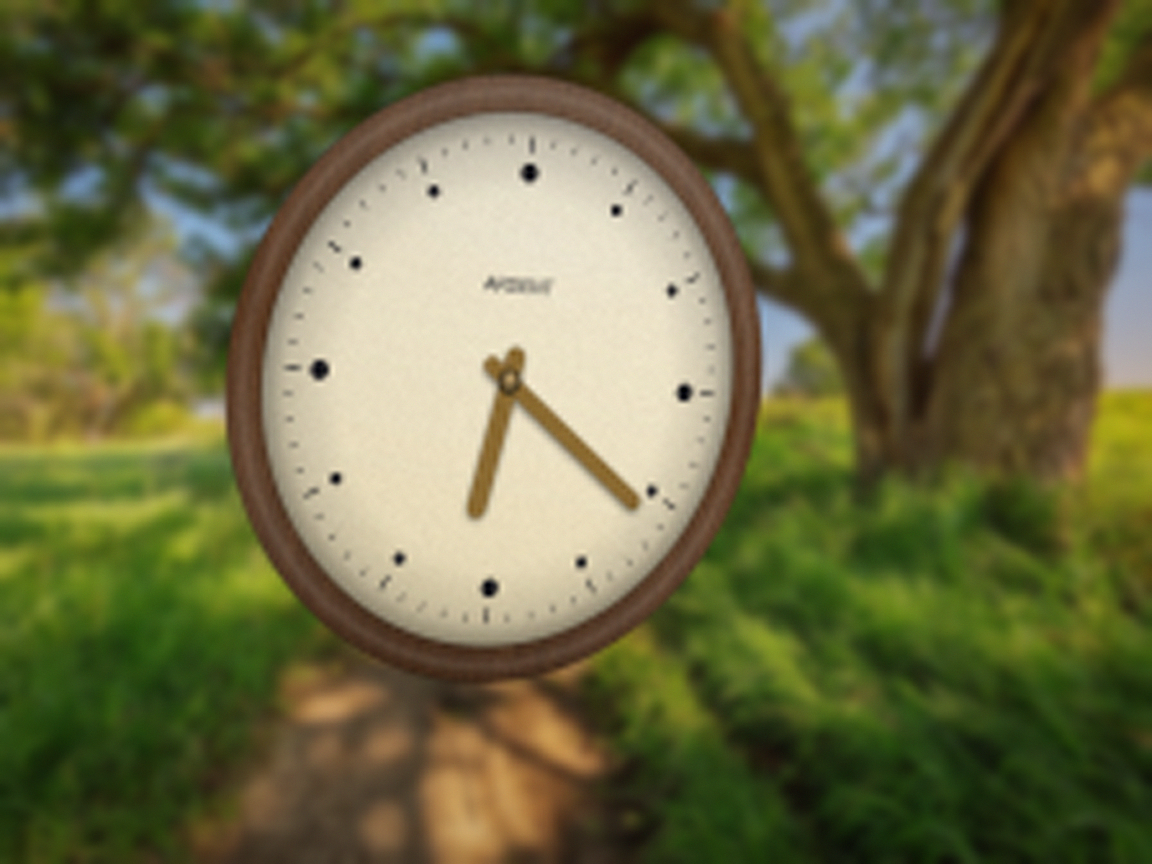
6:21
